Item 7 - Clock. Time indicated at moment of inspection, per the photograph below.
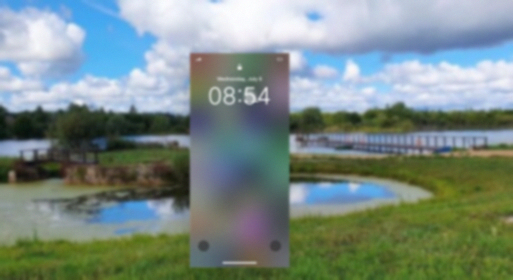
8:54
